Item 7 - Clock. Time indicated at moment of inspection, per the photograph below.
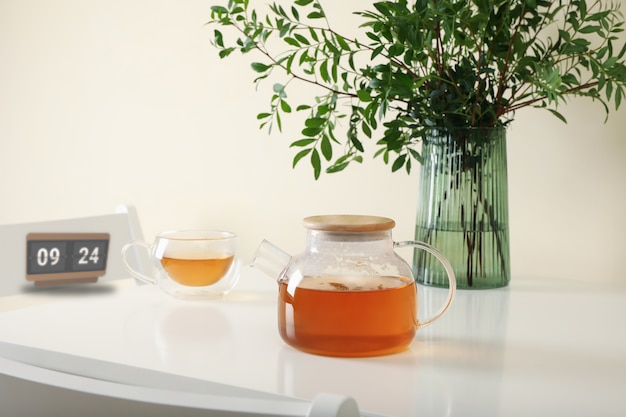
9:24
